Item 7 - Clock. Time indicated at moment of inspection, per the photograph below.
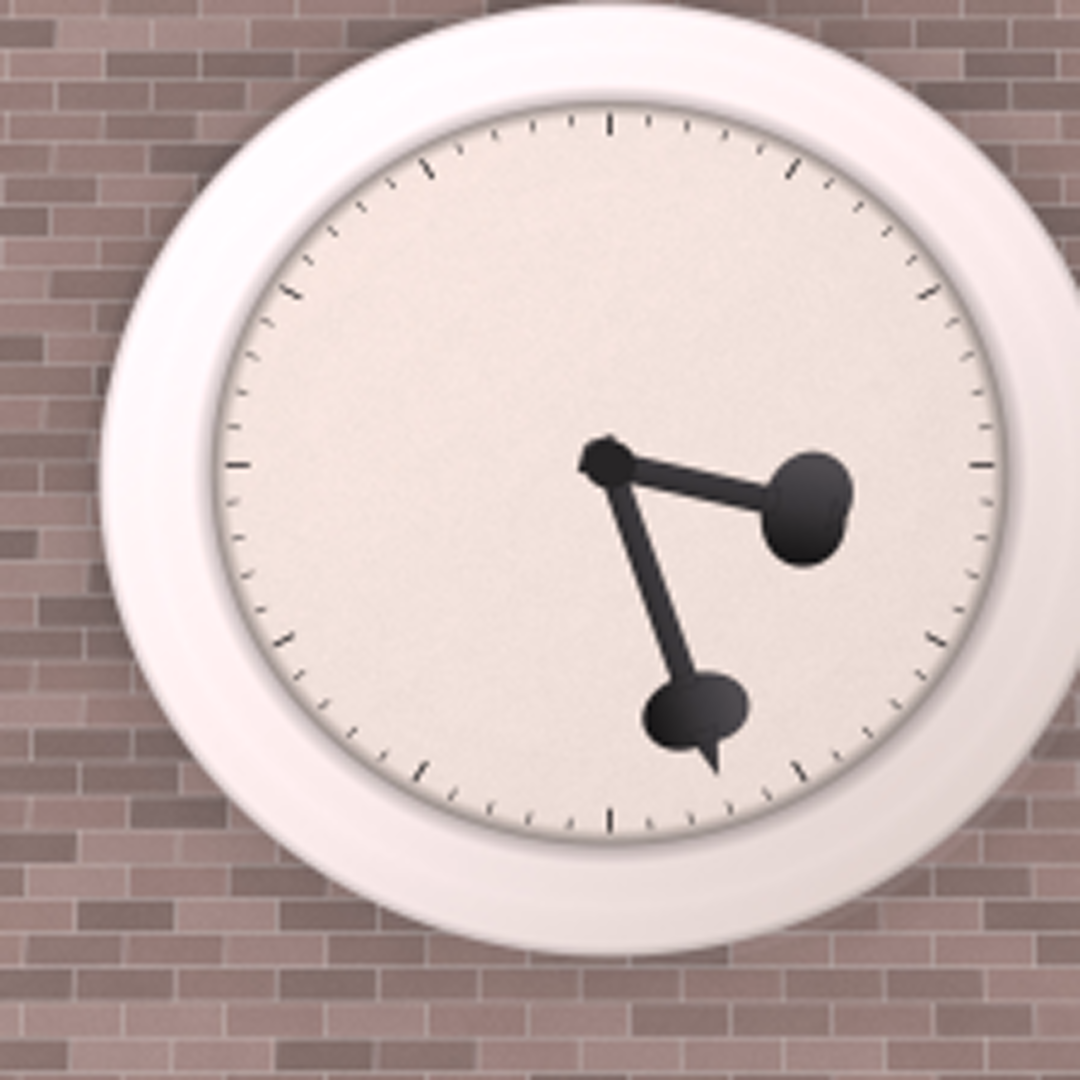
3:27
